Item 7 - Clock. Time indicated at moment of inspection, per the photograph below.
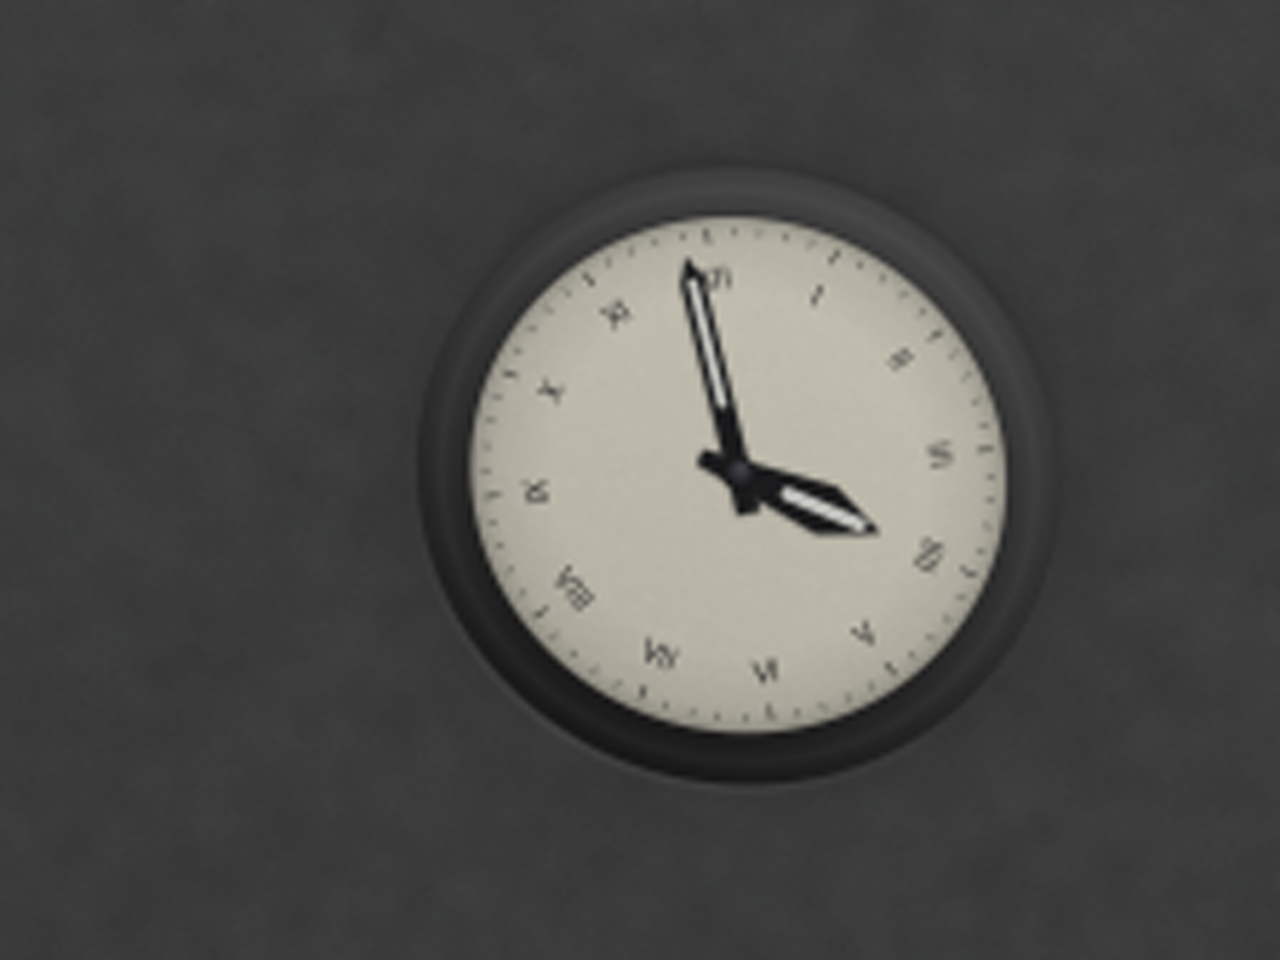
3:59
